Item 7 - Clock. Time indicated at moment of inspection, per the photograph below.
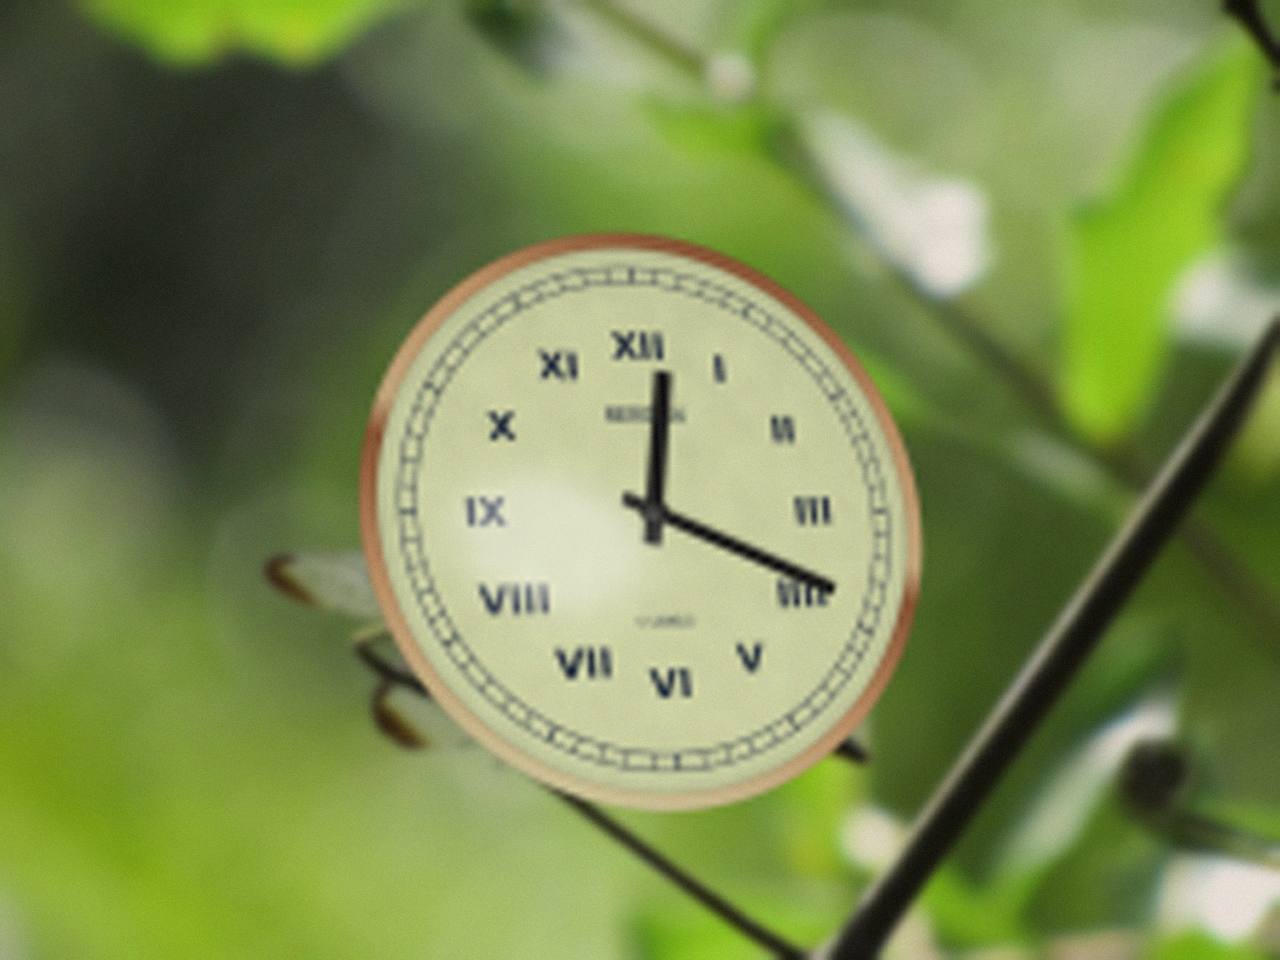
12:19
